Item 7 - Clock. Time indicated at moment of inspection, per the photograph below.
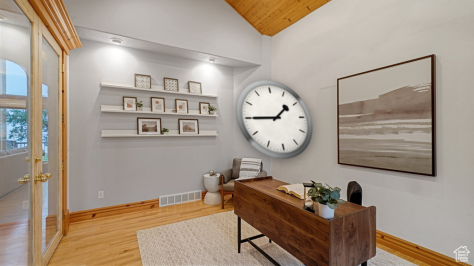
1:45
